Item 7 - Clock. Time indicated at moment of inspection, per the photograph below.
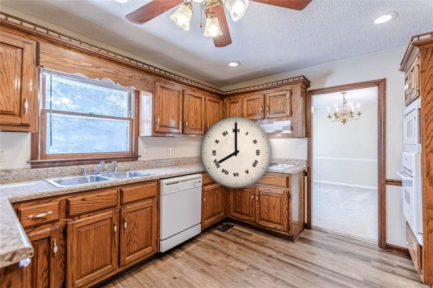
8:00
